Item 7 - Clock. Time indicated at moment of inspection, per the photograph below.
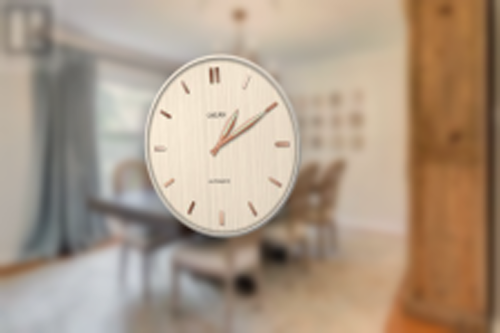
1:10
